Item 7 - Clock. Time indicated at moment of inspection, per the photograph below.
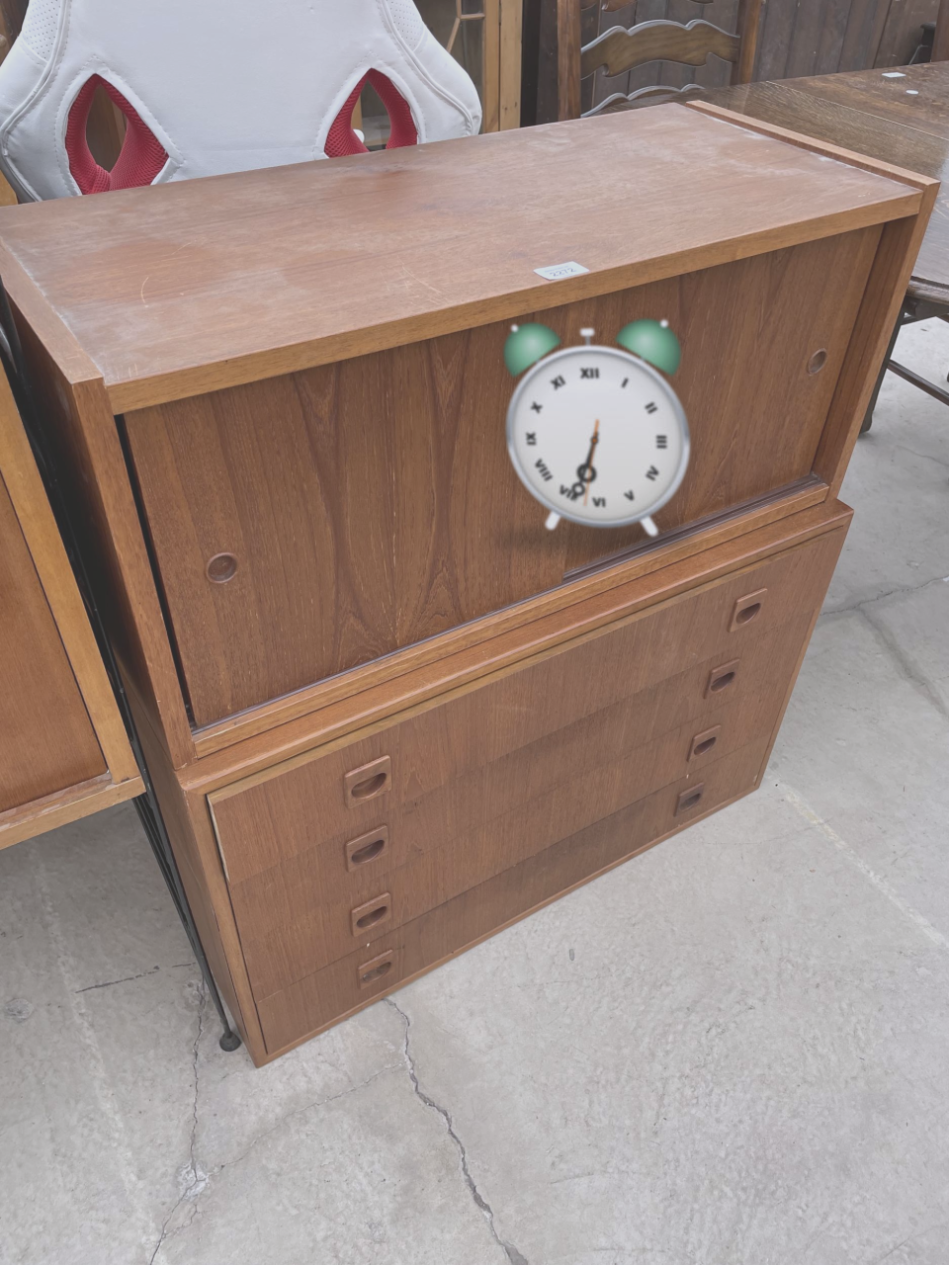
6:33:32
